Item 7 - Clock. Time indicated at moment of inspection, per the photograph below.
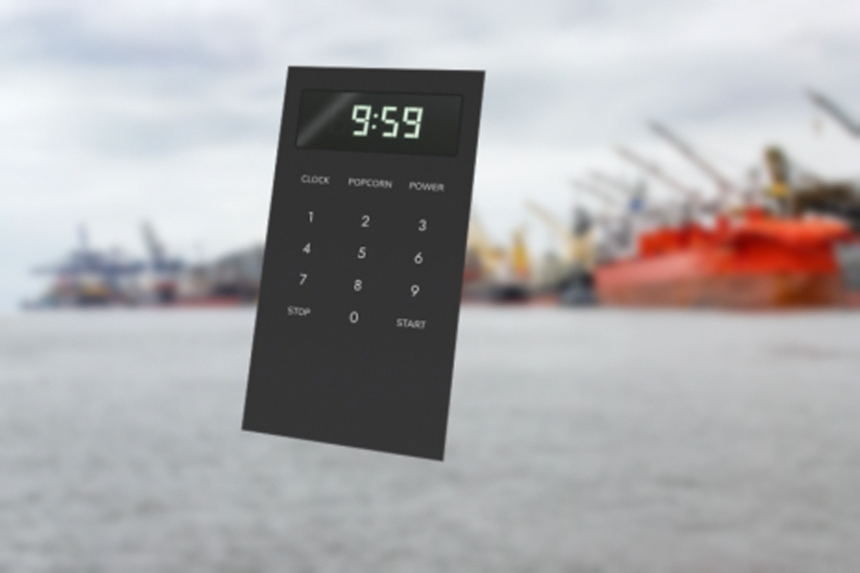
9:59
